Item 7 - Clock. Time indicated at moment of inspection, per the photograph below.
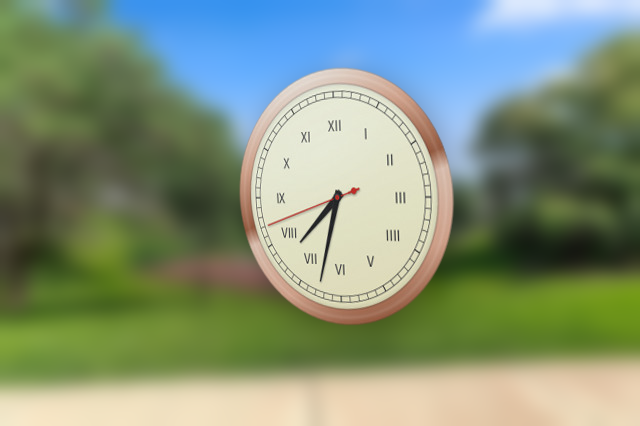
7:32:42
